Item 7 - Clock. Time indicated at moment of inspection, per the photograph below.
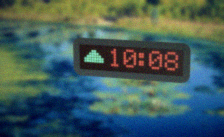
10:08
